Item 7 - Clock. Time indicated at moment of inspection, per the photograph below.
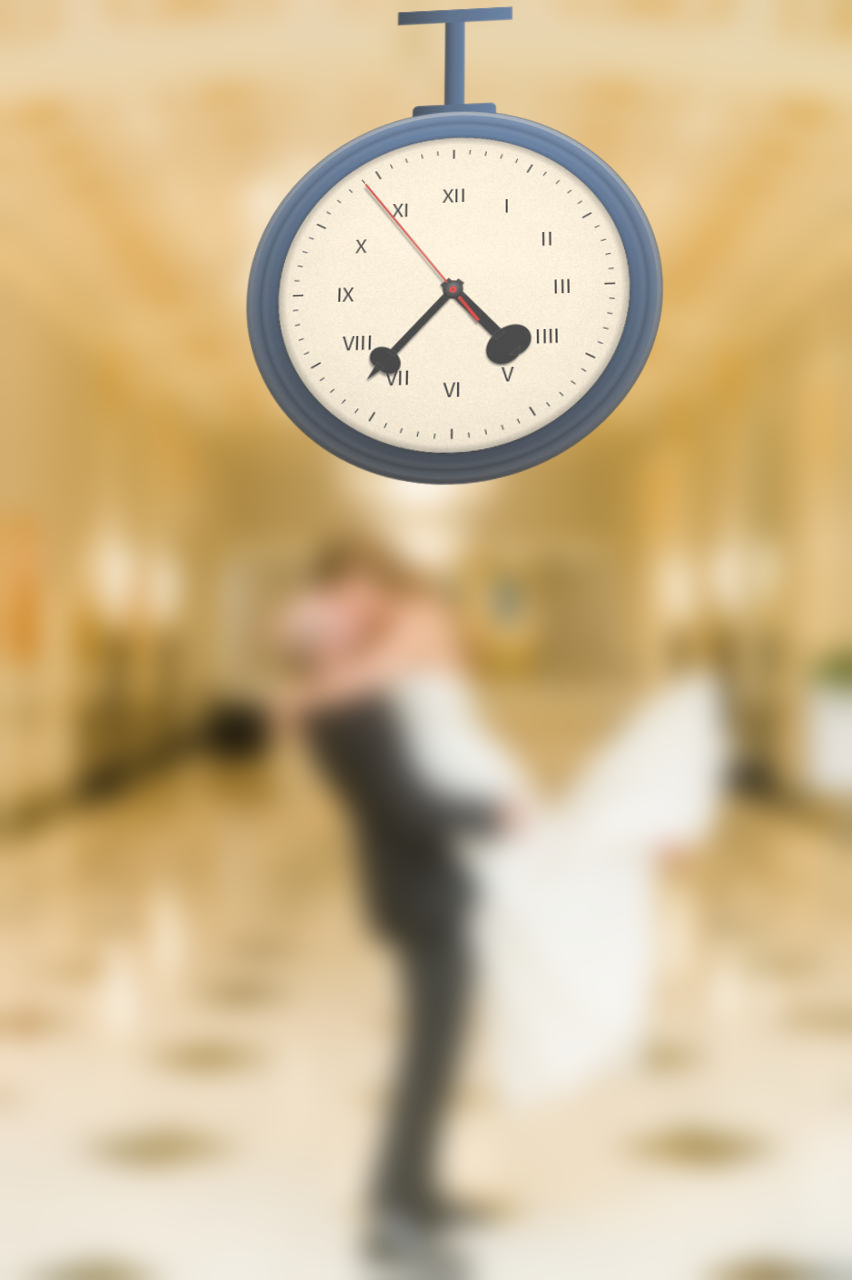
4:36:54
